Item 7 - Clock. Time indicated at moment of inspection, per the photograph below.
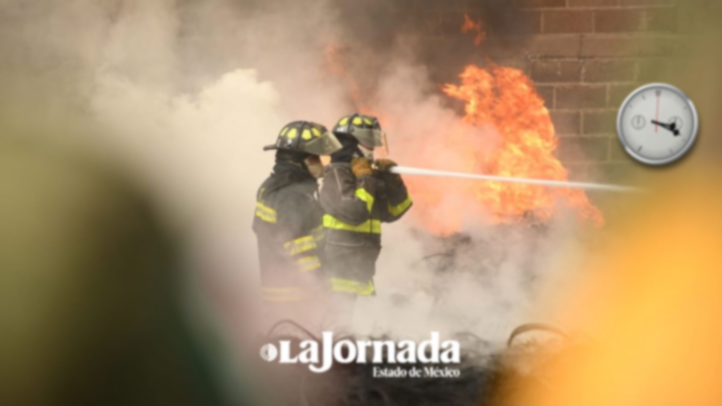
3:19
